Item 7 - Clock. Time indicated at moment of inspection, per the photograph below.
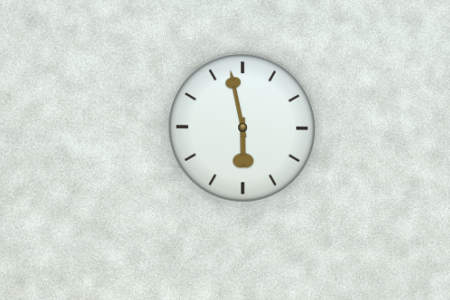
5:58
